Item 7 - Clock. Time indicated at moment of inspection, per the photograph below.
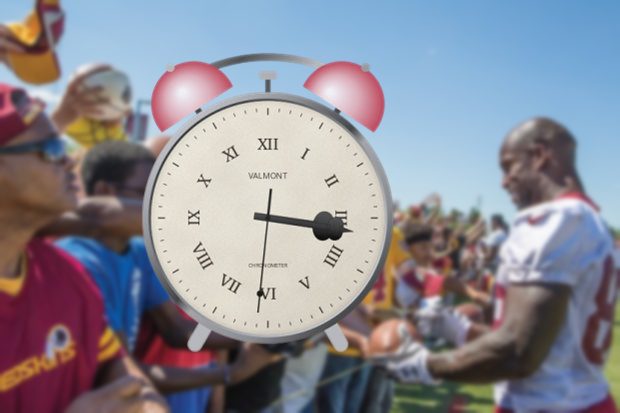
3:16:31
